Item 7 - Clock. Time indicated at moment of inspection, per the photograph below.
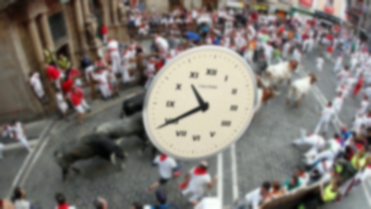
10:40
